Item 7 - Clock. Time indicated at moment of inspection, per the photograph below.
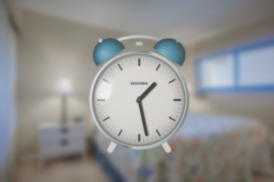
1:28
